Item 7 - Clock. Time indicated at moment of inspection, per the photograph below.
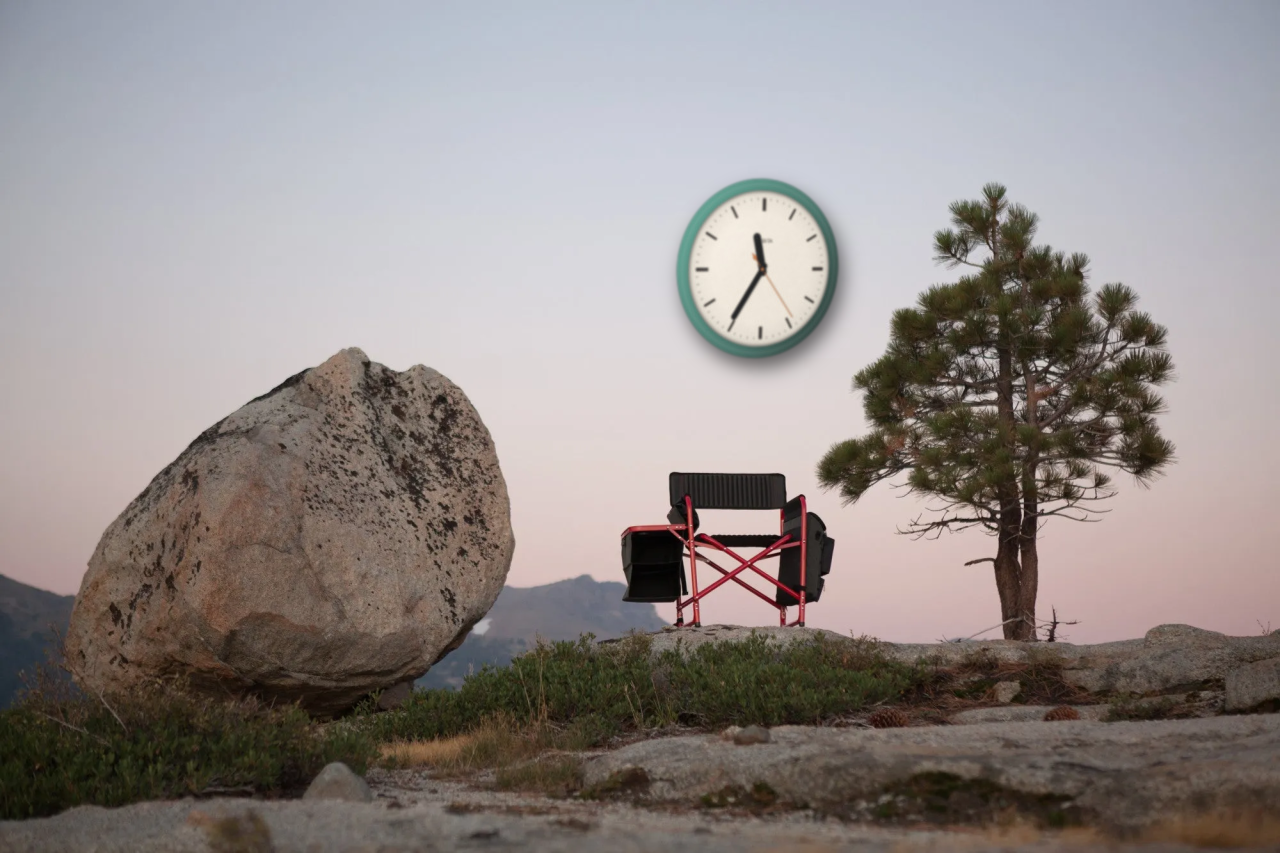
11:35:24
